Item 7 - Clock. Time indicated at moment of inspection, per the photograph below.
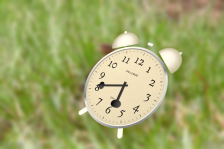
5:41
